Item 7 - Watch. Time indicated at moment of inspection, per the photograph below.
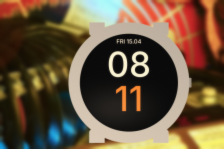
8:11
